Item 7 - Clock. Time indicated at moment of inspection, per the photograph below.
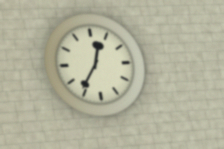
12:36
